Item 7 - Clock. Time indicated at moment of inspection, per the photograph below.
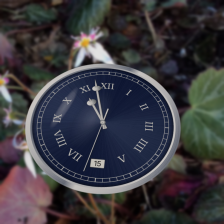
10:57:32
